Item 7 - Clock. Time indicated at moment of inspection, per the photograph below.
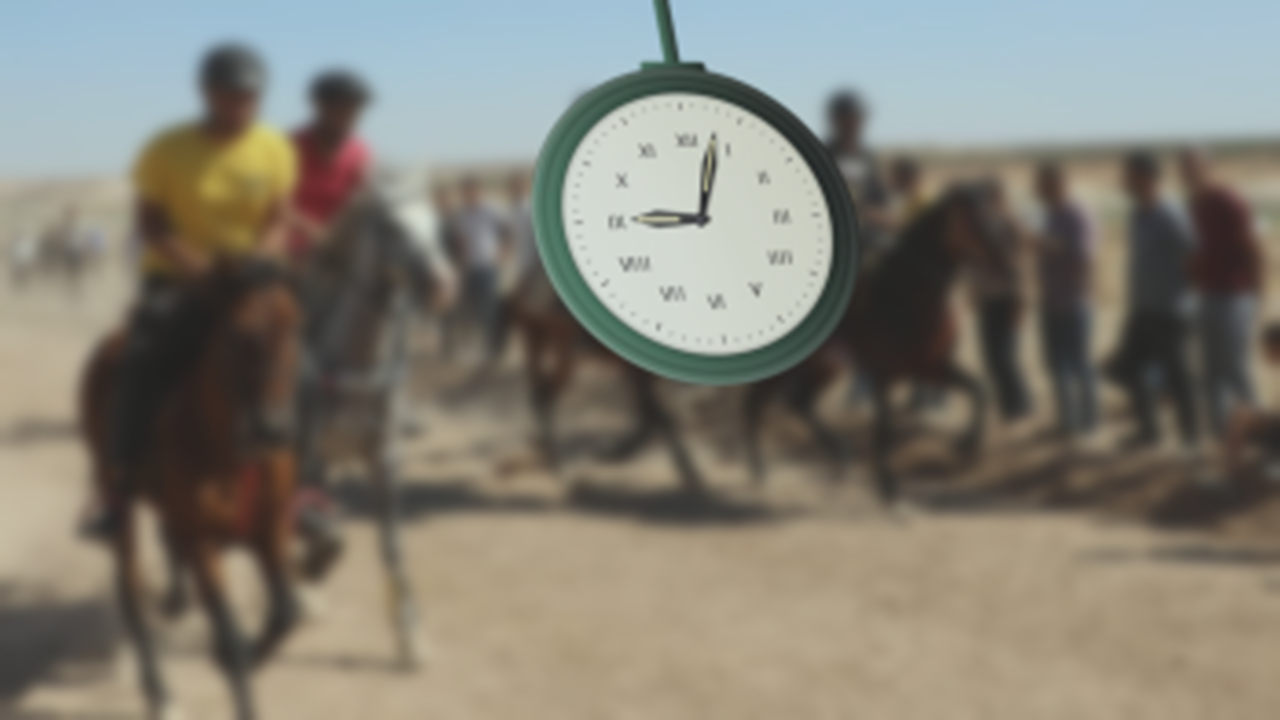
9:03
